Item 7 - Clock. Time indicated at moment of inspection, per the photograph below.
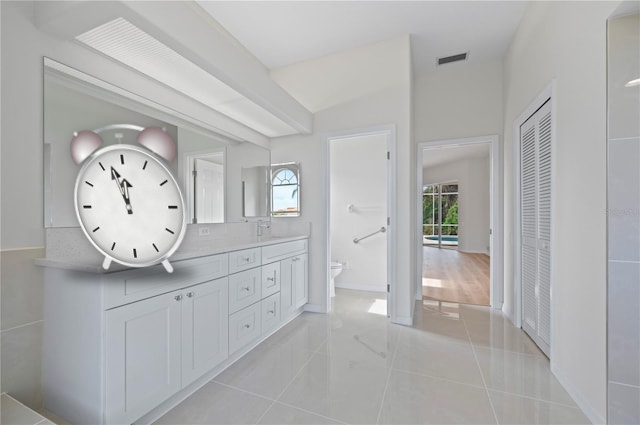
11:57
